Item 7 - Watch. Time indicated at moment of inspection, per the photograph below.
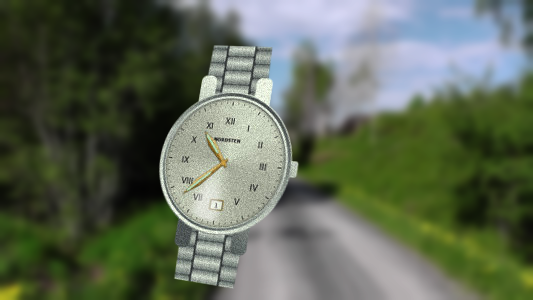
10:38
